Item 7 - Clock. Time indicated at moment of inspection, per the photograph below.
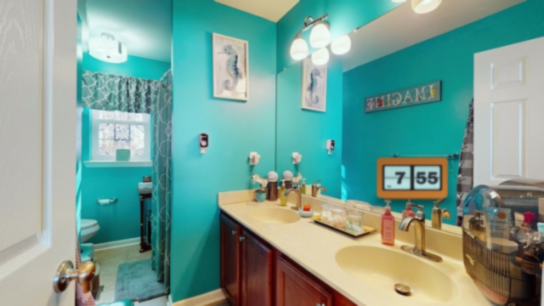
7:55
